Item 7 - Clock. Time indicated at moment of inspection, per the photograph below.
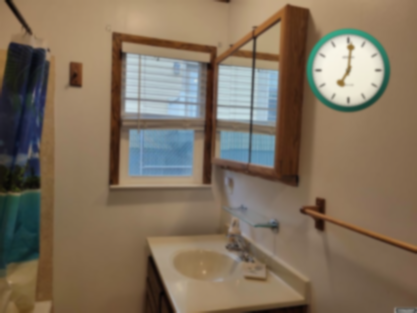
7:01
